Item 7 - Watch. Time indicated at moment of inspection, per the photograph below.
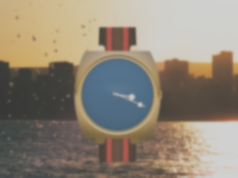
3:19
